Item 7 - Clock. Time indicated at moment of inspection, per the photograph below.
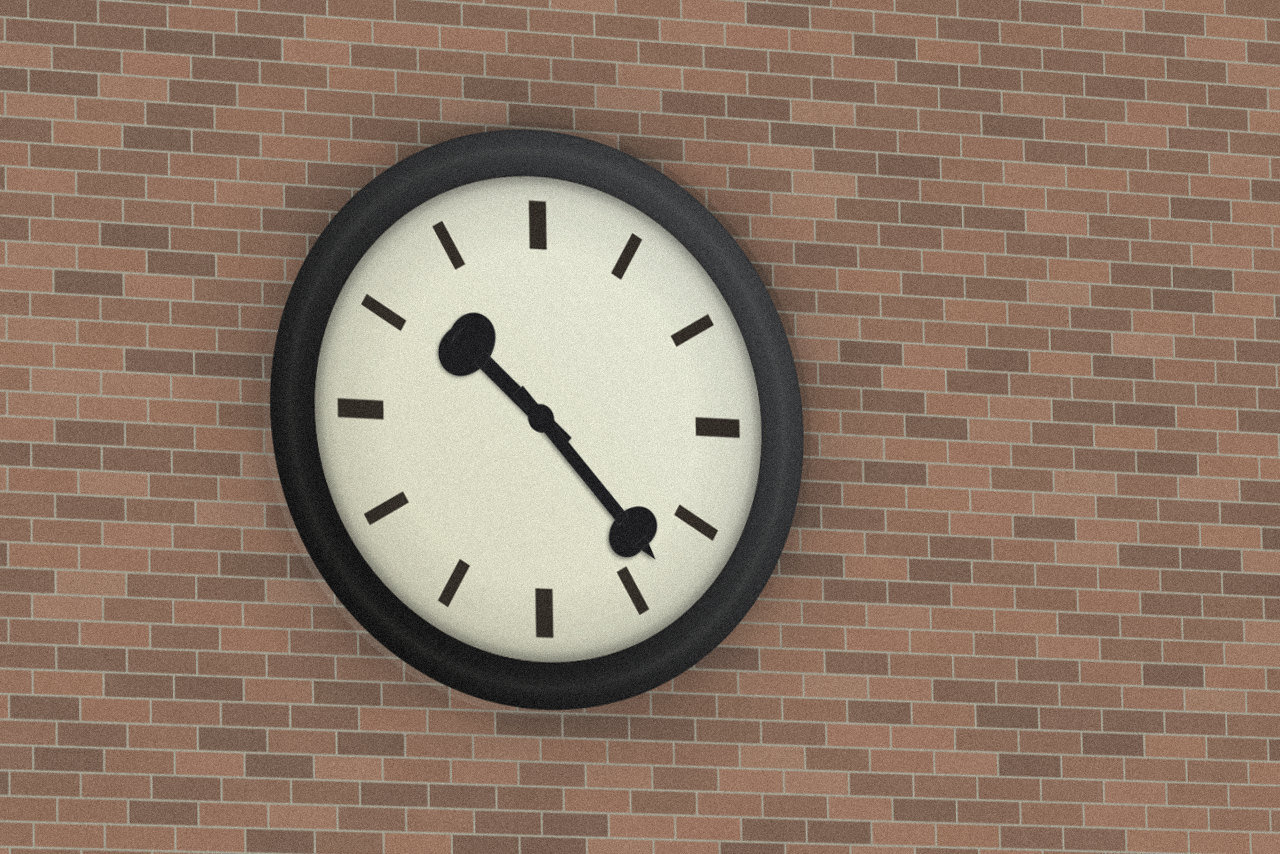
10:23
